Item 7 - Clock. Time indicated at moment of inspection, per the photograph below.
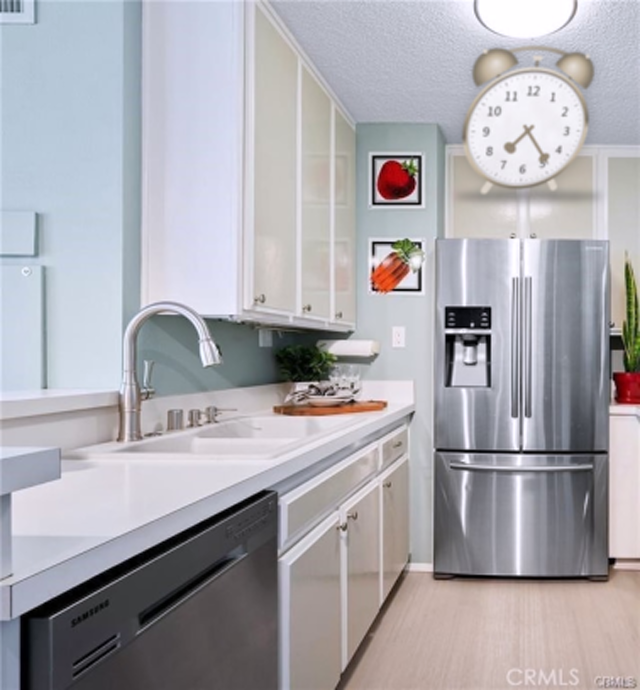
7:24
